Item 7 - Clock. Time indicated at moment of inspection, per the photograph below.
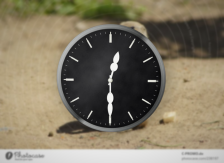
12:30
